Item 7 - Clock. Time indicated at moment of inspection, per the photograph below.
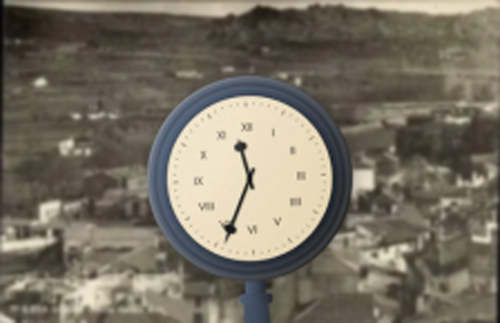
11:34
